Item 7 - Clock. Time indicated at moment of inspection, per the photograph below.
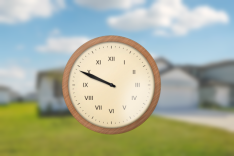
9:49
